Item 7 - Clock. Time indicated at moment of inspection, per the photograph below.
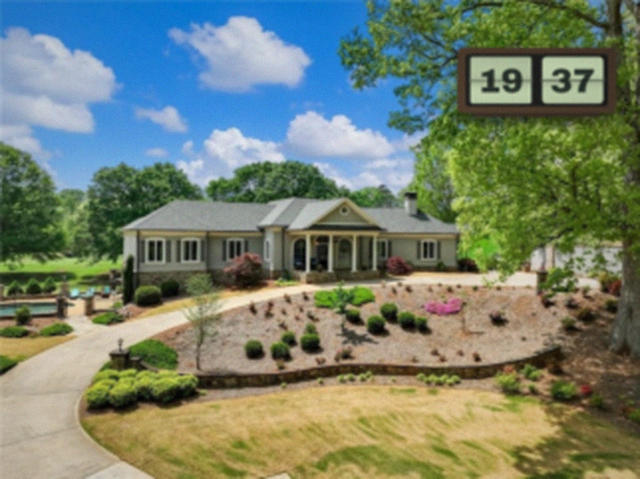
19:37
